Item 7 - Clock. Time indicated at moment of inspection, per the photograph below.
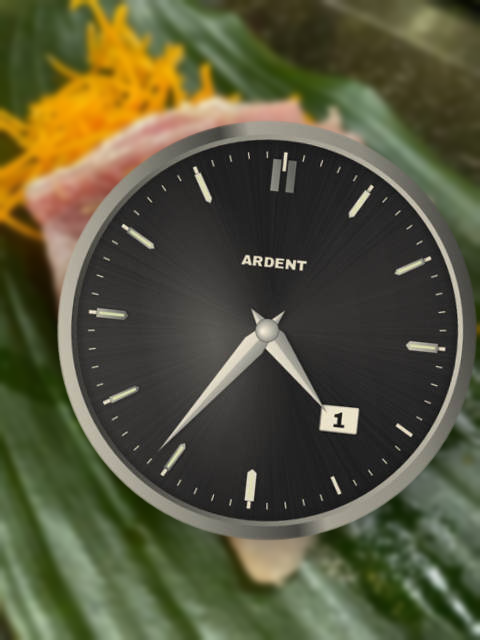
4:36
